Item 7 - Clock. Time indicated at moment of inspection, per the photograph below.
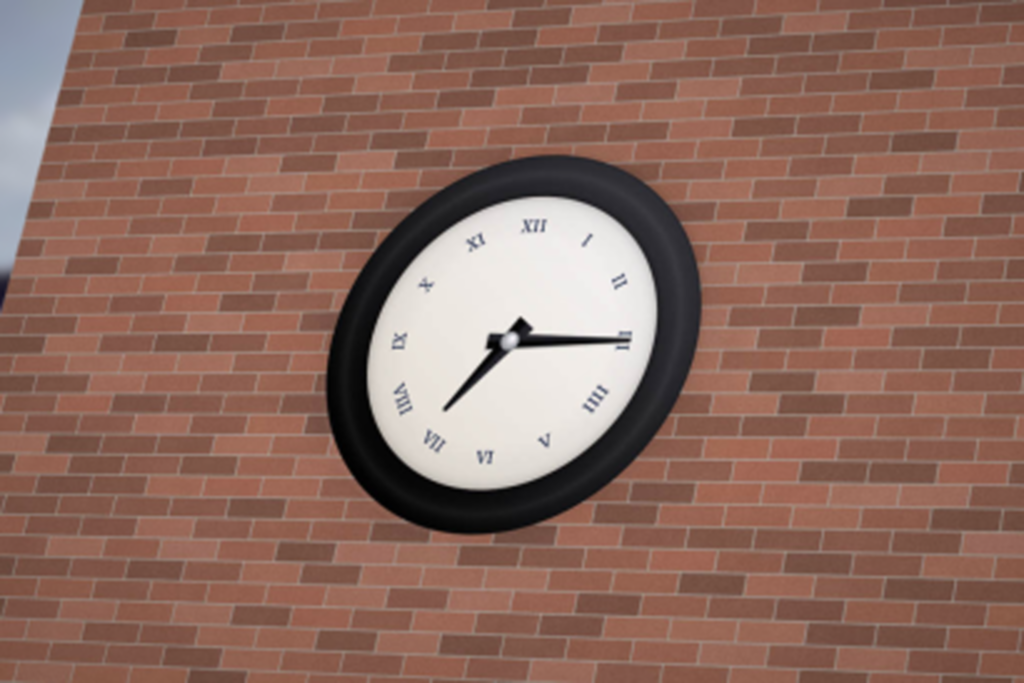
7:15
